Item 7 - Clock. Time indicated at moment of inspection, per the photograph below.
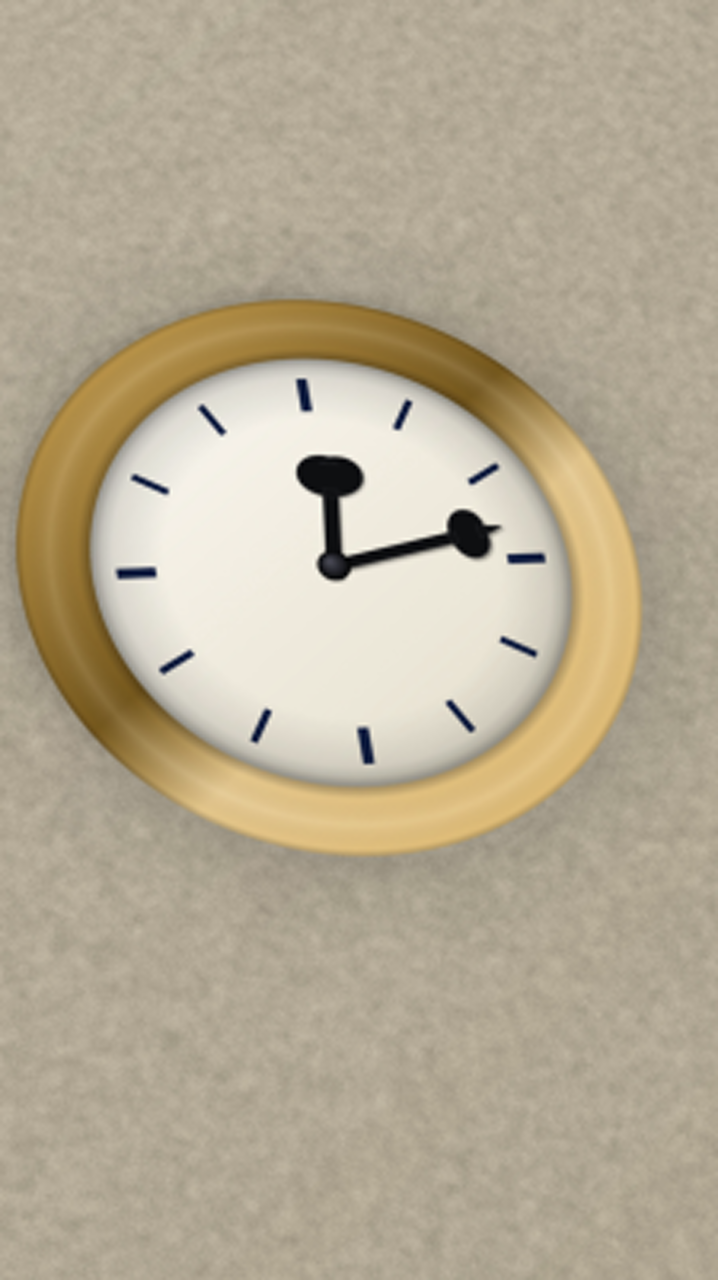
12:13
